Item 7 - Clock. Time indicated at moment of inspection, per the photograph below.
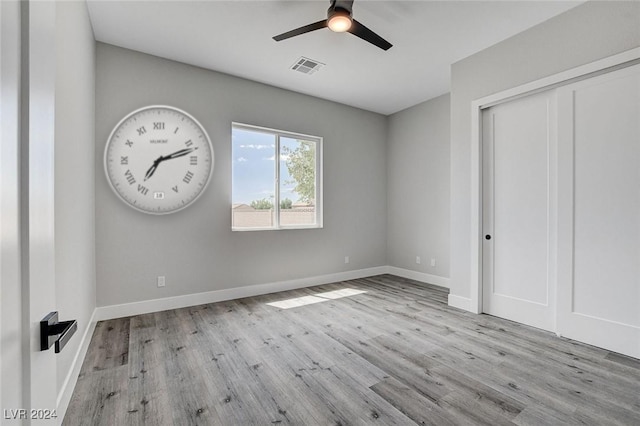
7:12
